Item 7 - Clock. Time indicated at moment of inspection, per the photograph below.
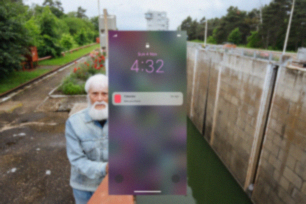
4:32
